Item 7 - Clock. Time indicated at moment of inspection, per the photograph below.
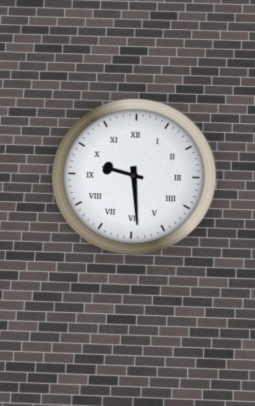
9:29
